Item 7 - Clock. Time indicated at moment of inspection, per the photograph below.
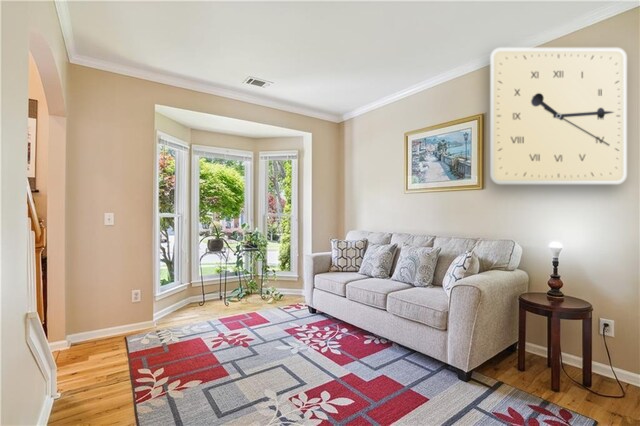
10:14:20
